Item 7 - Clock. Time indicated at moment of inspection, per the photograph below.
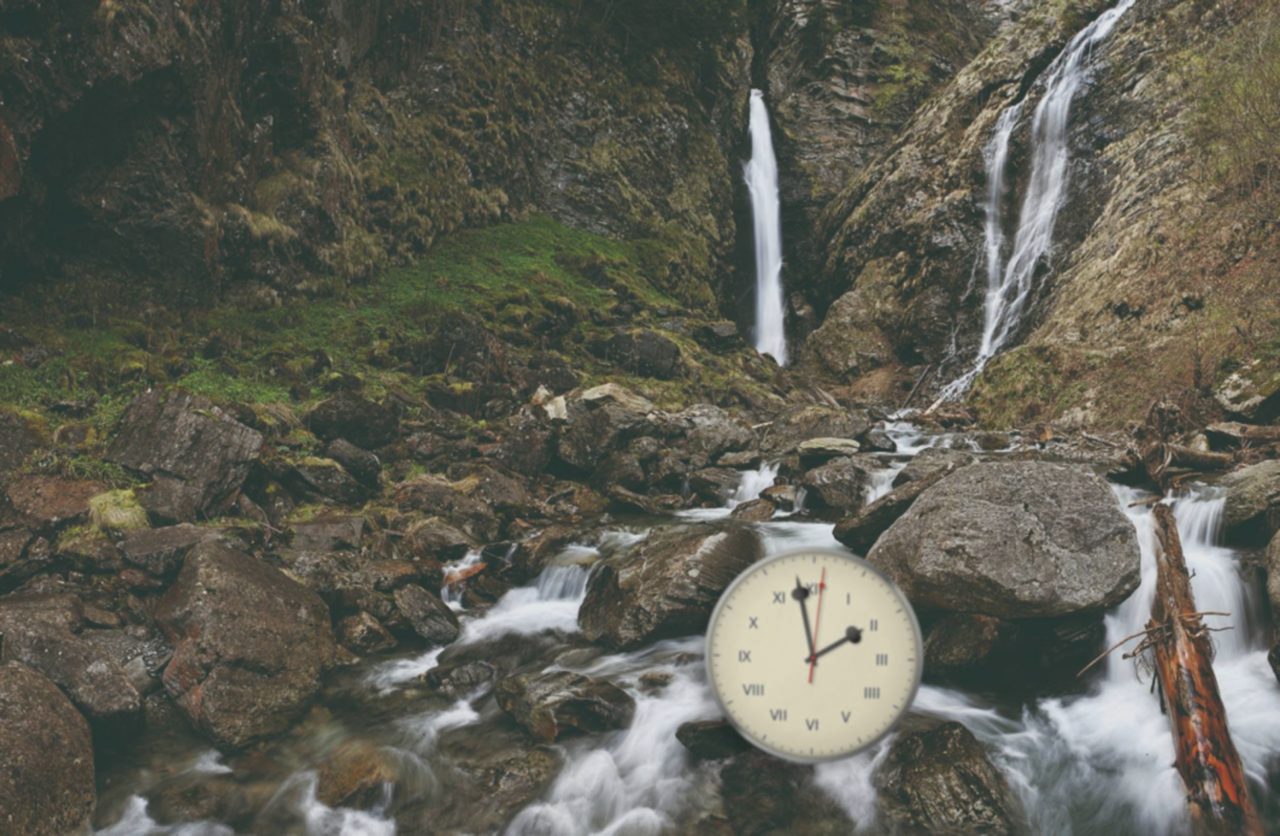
1:58:01
